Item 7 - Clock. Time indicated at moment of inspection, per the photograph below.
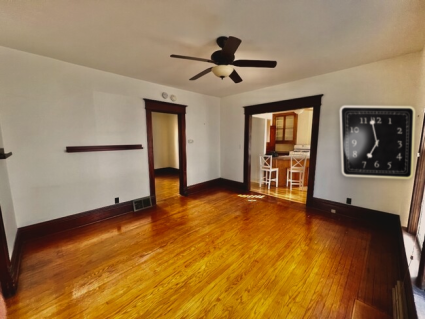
6:58
